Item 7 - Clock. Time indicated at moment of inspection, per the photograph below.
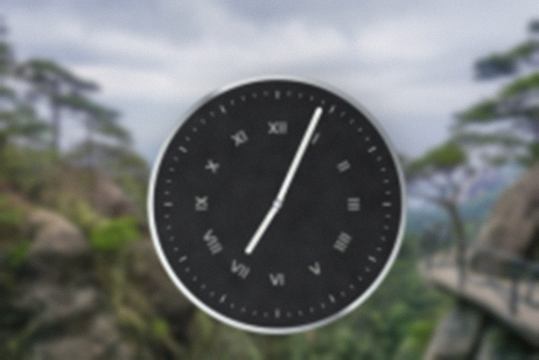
7:04
